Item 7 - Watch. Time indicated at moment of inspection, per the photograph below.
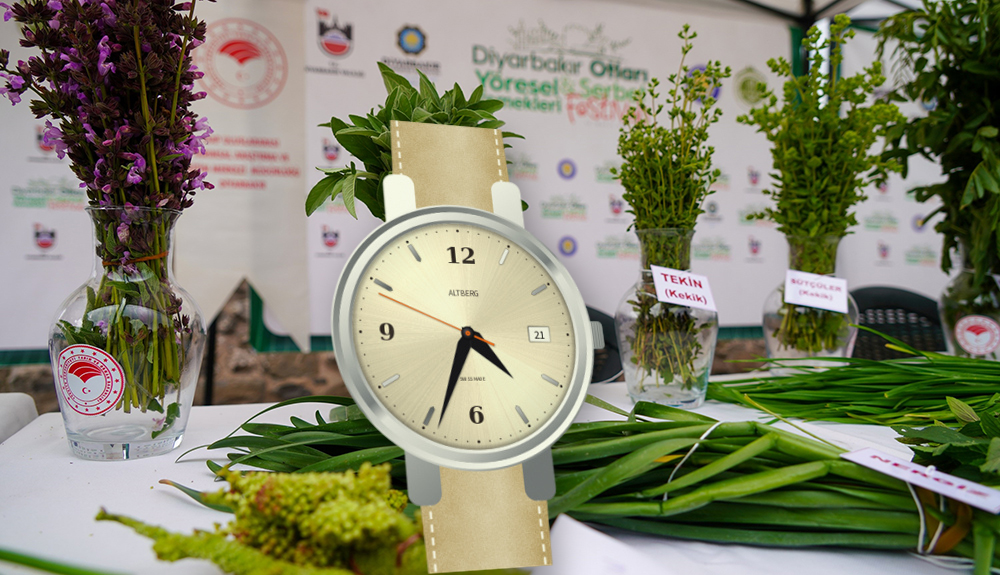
4:33:49
